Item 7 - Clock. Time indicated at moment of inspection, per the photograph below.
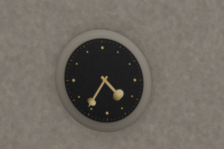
4:36
